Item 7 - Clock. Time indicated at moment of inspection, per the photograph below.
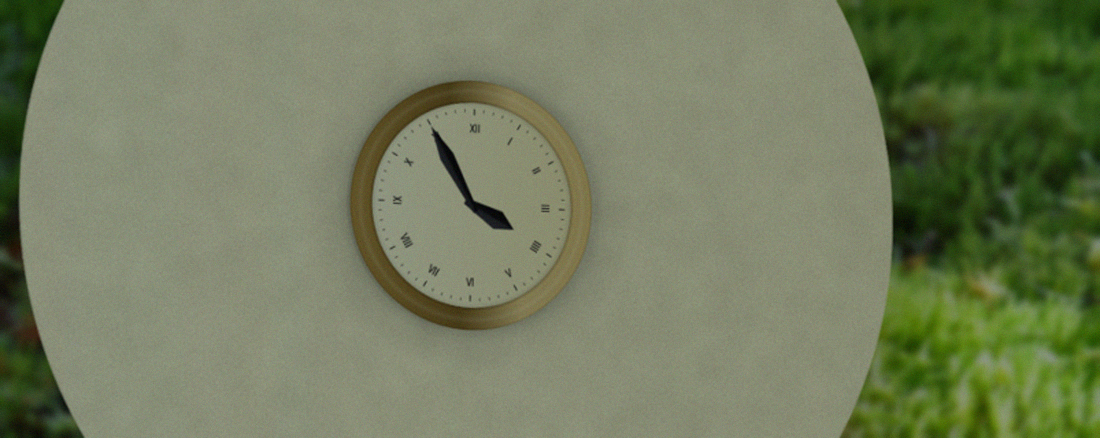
3:55
